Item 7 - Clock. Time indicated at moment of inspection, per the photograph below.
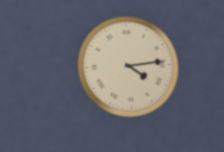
4:14
